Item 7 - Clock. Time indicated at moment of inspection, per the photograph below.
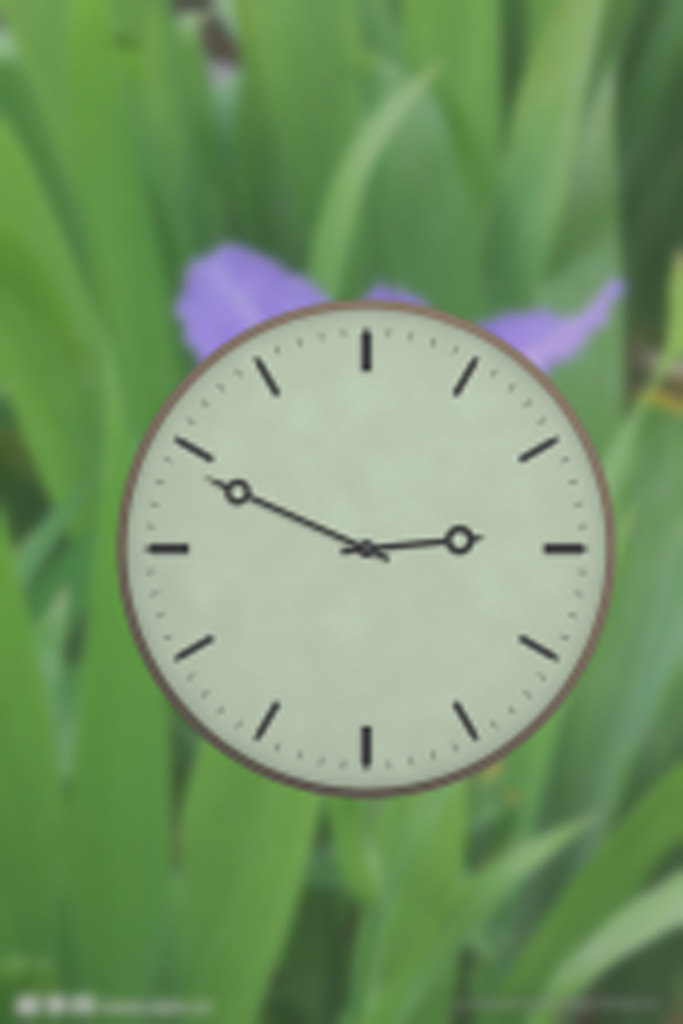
2:49
